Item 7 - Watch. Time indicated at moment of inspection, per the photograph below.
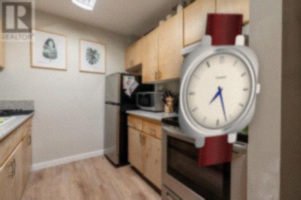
7:27
